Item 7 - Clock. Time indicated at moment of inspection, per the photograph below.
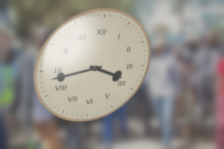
3:43
